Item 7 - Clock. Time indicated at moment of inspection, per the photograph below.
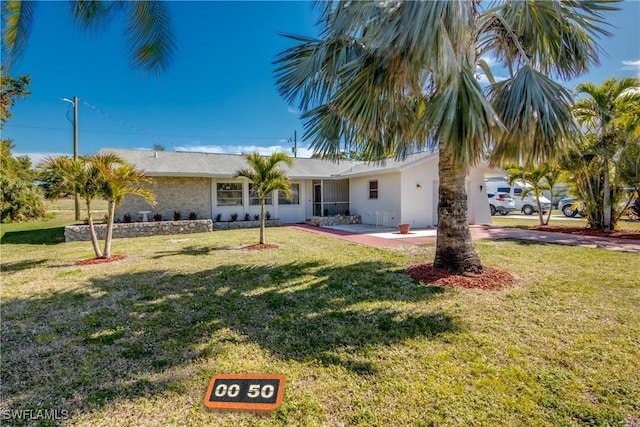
0:50
